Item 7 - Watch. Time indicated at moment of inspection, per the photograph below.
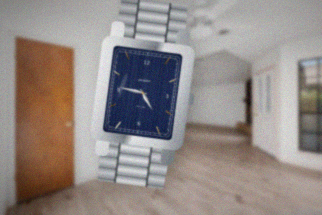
4:46
